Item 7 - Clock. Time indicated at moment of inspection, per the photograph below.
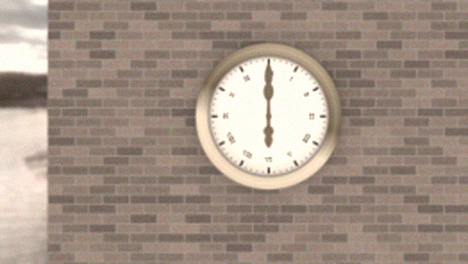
6:00
